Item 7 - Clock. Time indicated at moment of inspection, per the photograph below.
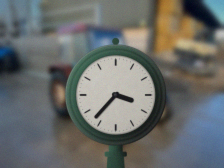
3:37
